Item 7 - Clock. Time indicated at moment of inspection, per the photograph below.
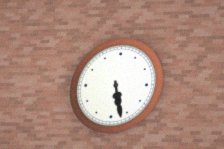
5:27
